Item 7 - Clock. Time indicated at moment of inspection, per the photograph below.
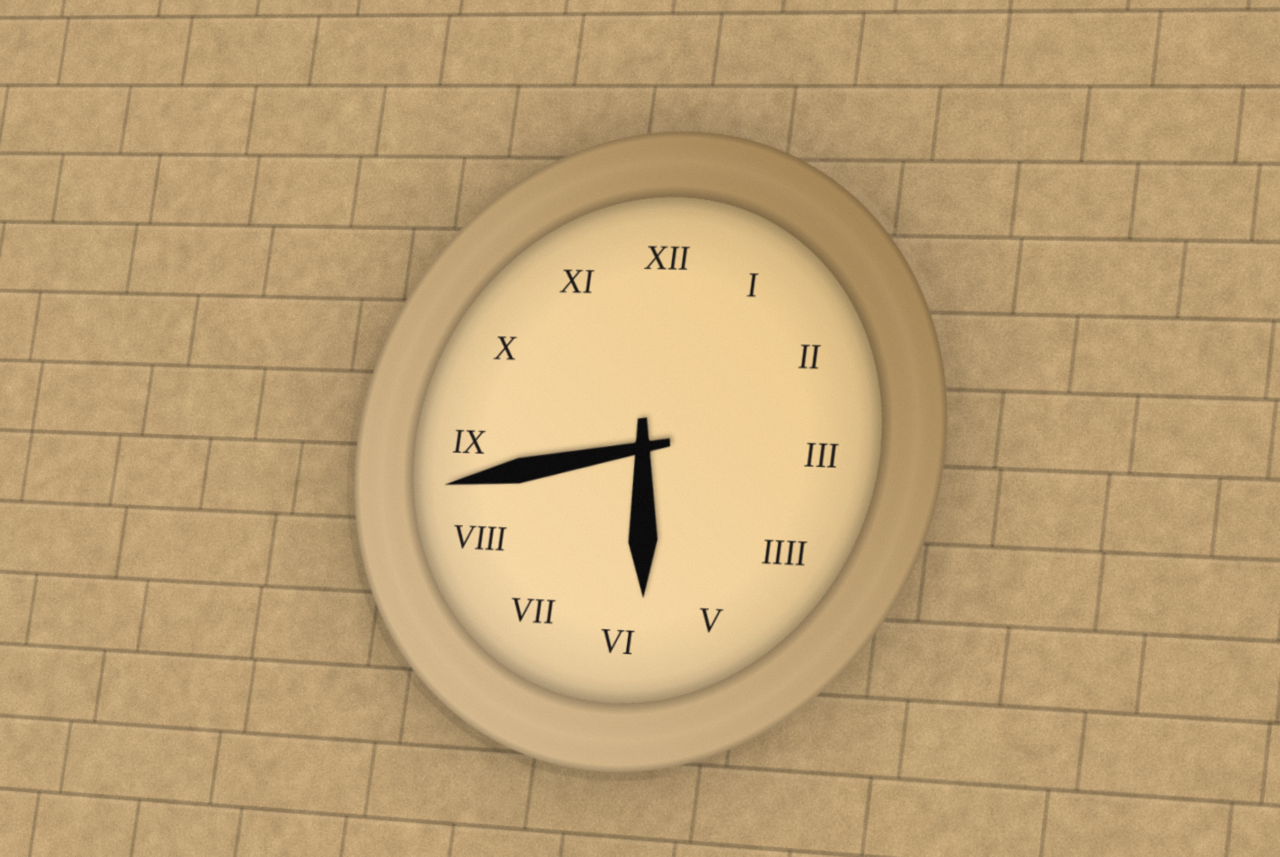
5:43
